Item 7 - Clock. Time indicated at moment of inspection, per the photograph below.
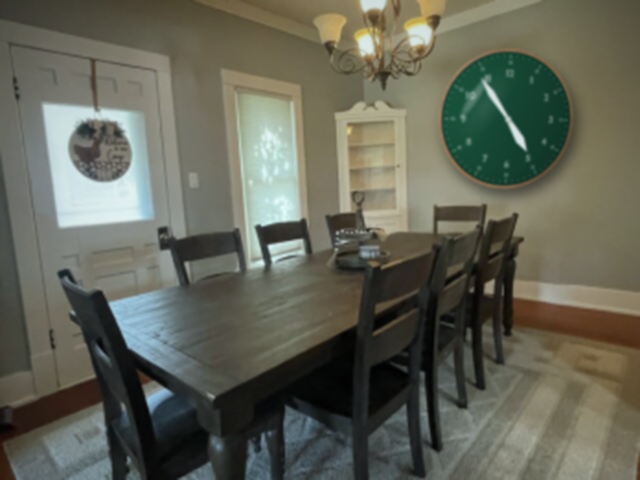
4:54
